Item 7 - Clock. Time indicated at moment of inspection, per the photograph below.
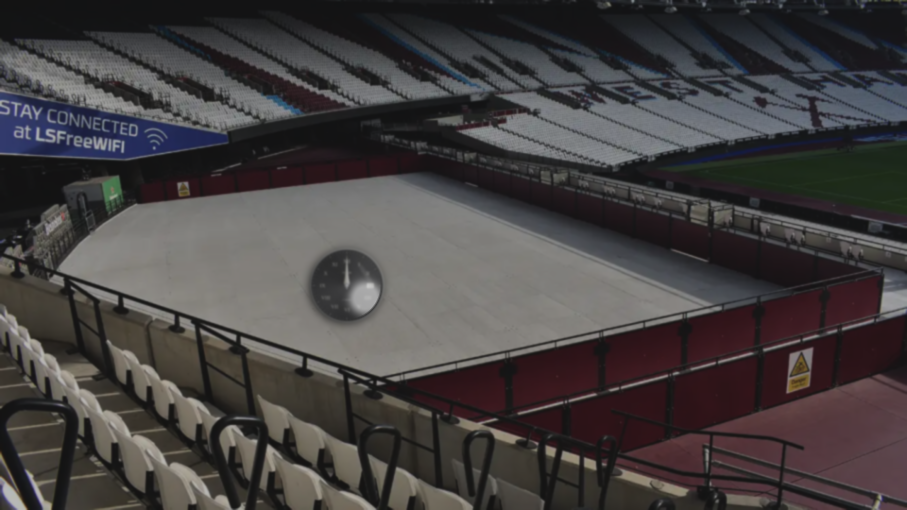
12:00
